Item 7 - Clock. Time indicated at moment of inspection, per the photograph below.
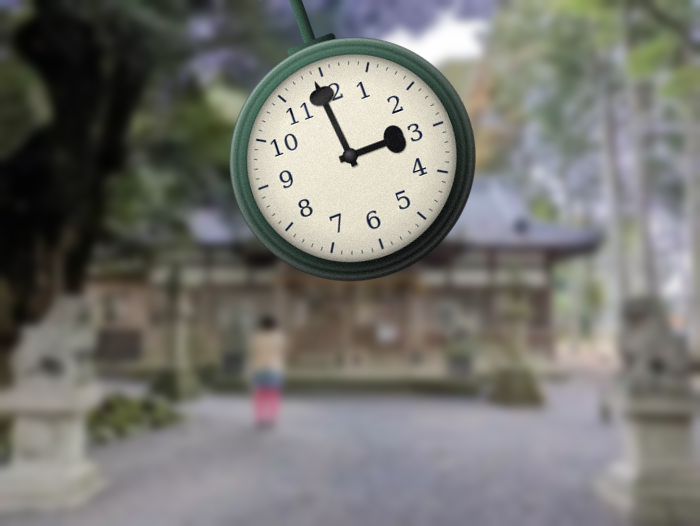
2:59
